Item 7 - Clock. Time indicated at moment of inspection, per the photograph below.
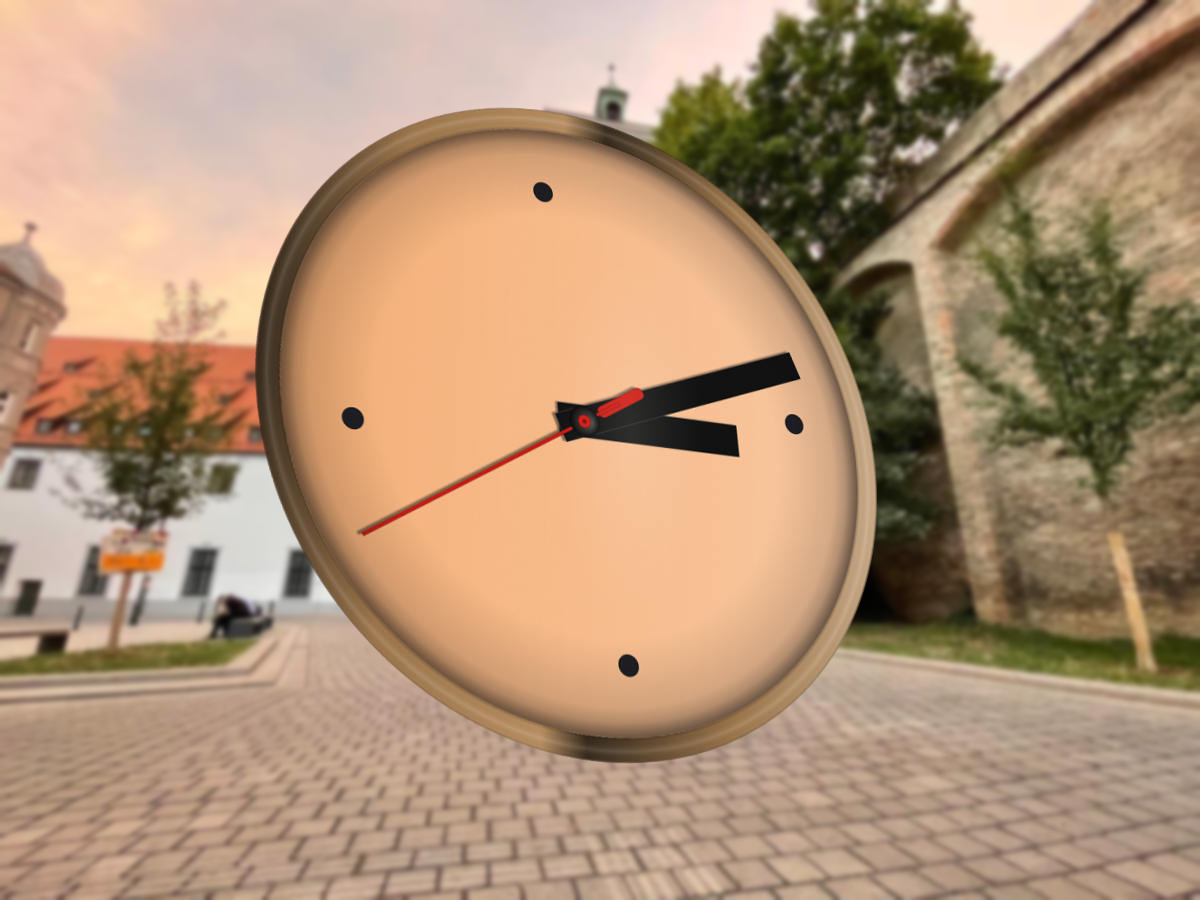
3:12:41
